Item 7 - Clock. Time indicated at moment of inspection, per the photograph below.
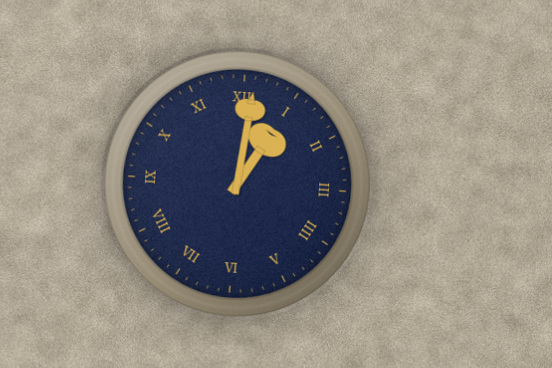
1:01
